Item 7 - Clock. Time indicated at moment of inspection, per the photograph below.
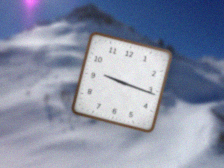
9:16
